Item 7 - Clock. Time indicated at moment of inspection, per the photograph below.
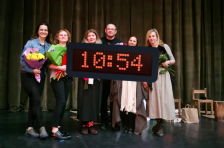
10:54
